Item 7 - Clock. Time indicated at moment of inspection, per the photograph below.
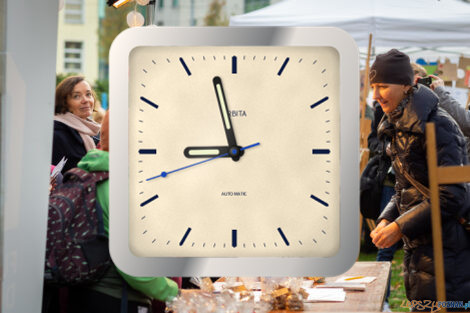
8:57:42
